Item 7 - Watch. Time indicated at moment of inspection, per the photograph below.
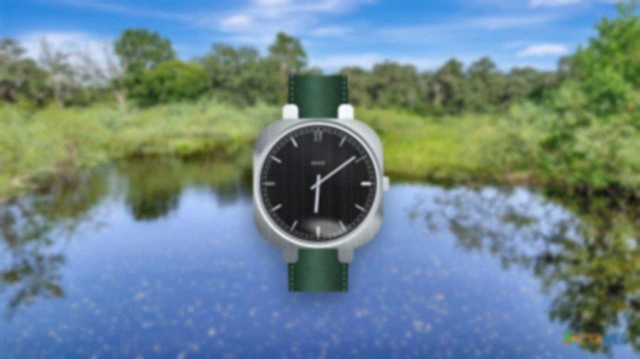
6:09
